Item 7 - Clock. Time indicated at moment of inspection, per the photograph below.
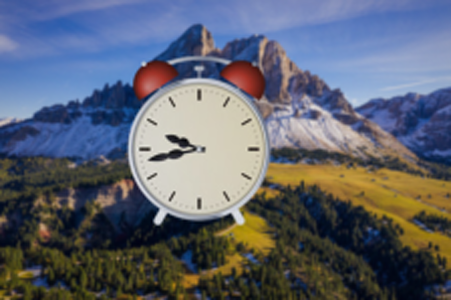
9:43
